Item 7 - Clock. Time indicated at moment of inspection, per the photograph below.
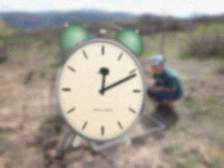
12:11
